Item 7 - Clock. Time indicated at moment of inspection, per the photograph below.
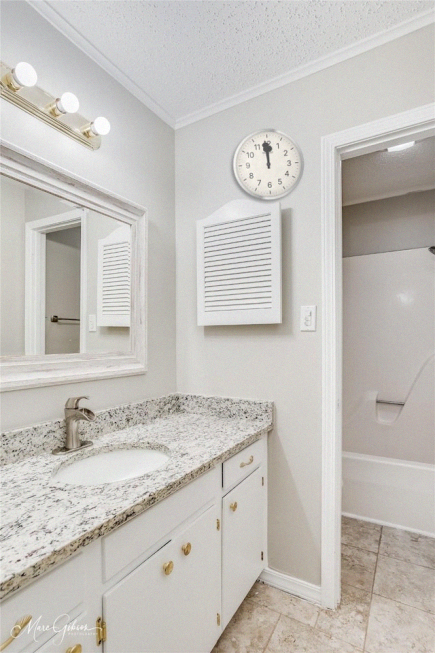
11:59
